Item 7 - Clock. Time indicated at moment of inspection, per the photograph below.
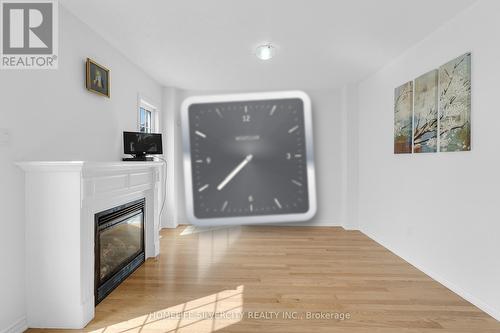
7:38
